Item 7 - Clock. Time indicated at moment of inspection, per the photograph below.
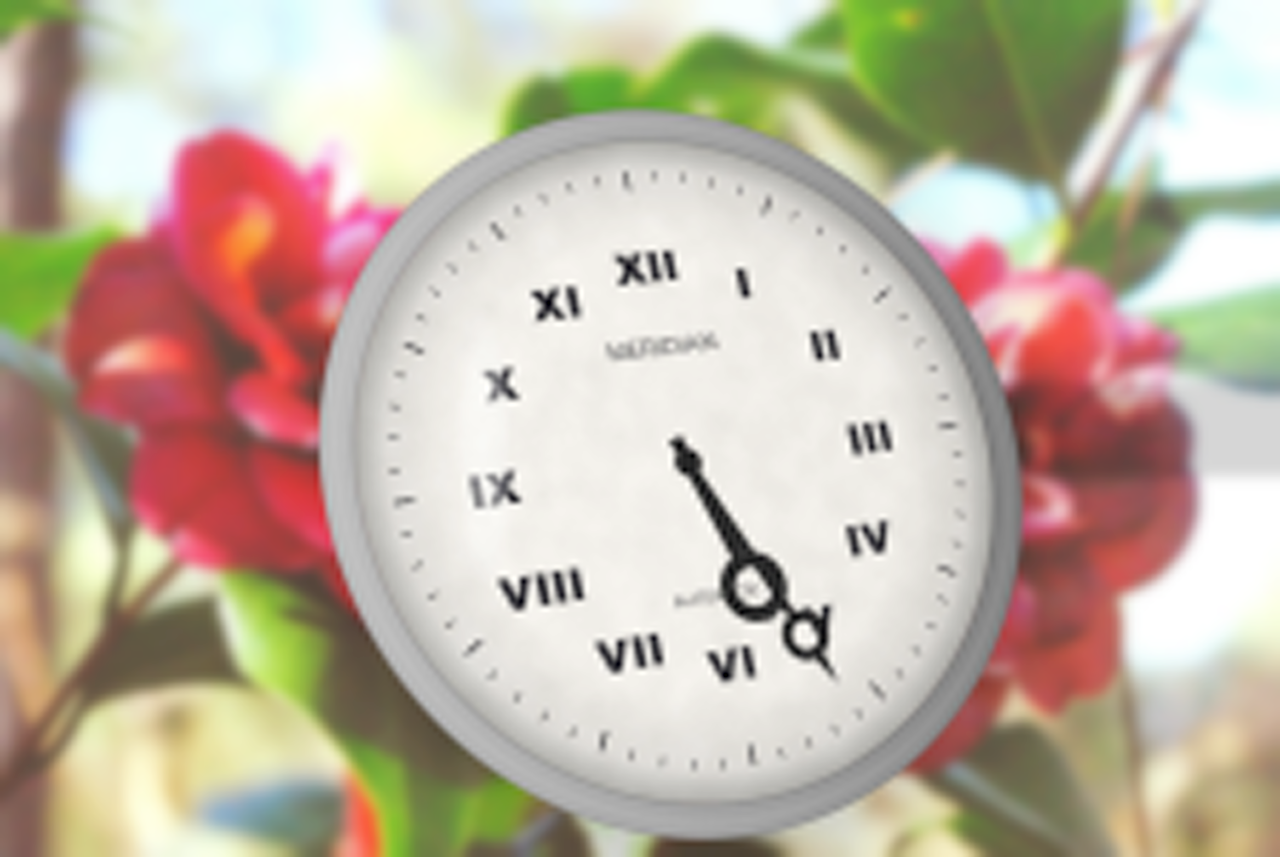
5:26
